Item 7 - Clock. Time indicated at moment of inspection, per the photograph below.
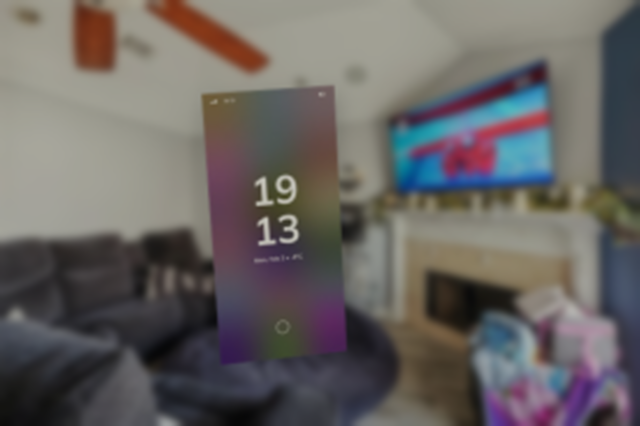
19:13
